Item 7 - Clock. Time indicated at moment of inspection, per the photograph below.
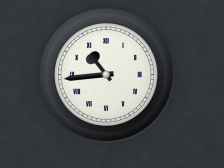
10:44
